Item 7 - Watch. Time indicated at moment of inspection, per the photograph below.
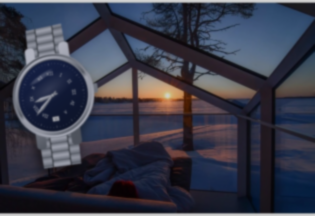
8:38
